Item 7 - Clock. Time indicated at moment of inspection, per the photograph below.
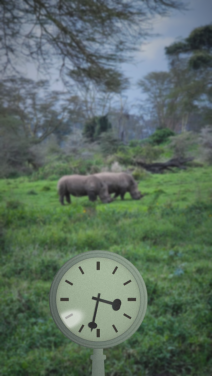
3:32
